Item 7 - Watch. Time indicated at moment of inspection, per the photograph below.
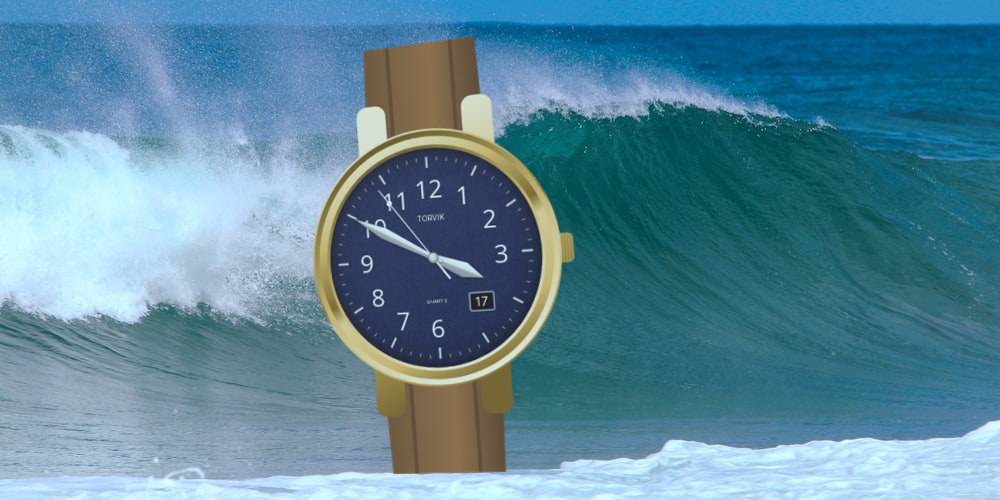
3:49:54
